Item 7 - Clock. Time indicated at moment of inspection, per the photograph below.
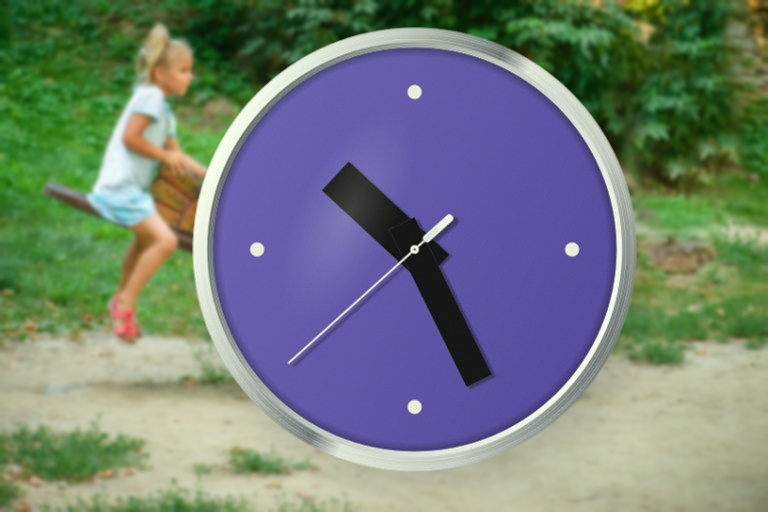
10:25:38
